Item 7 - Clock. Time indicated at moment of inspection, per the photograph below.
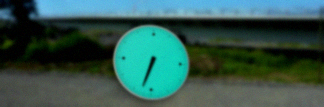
6:33
